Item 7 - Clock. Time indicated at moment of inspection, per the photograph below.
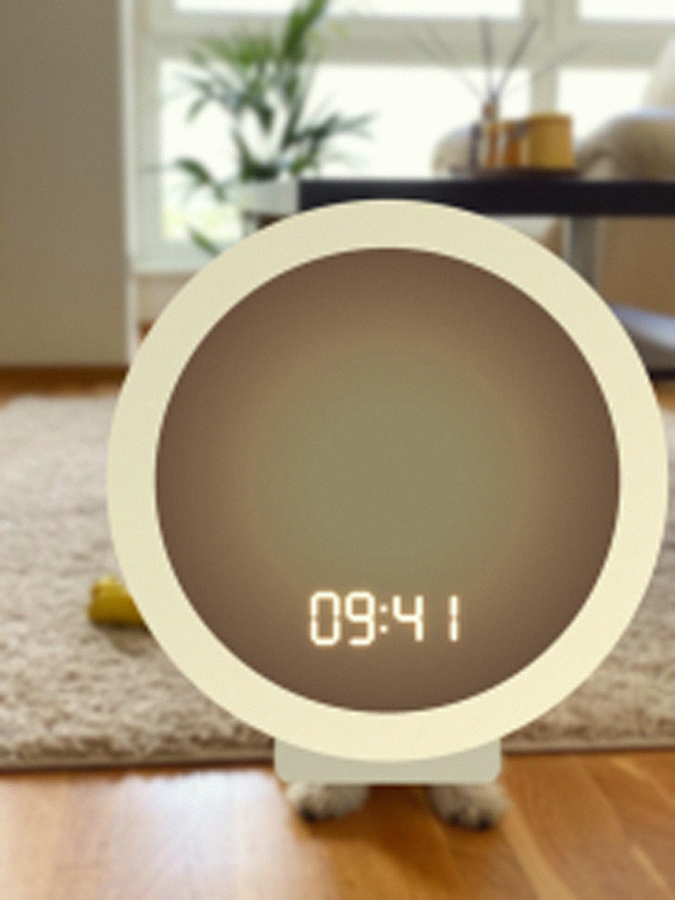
9:41
